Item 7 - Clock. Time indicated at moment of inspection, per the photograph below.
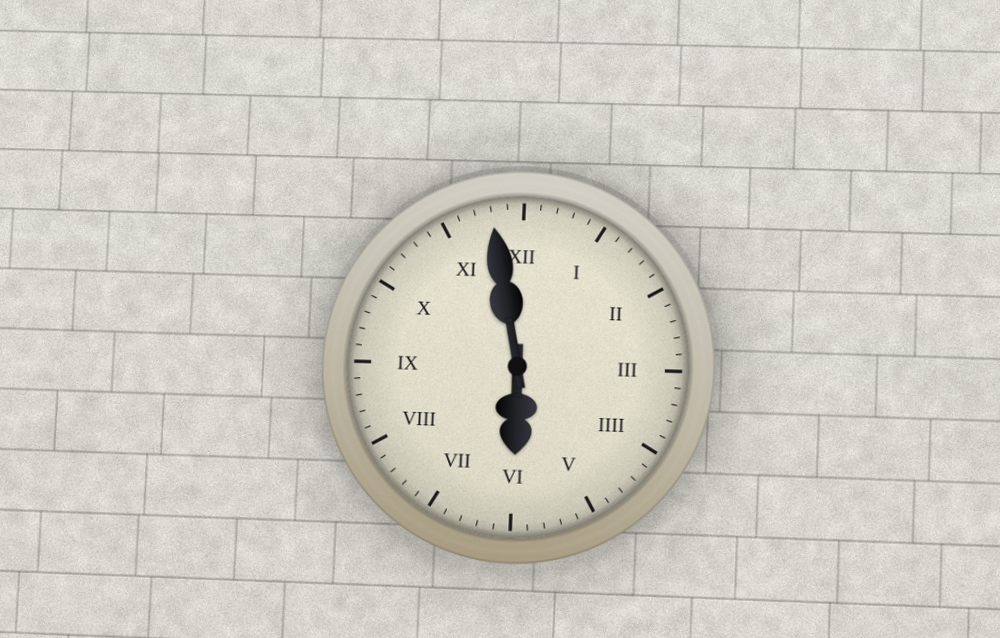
5:58
